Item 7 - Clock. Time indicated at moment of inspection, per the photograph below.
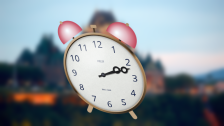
2:12
